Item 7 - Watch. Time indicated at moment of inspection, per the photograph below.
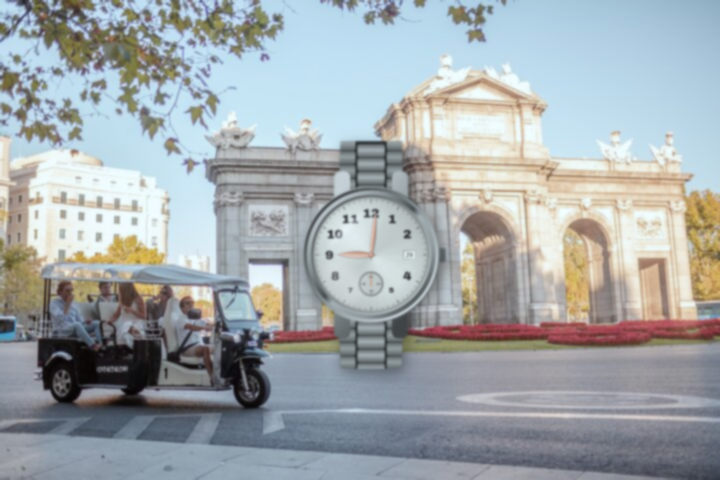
9:01
